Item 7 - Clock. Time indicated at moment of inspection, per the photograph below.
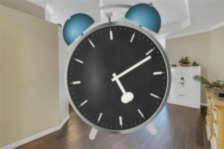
5:11
